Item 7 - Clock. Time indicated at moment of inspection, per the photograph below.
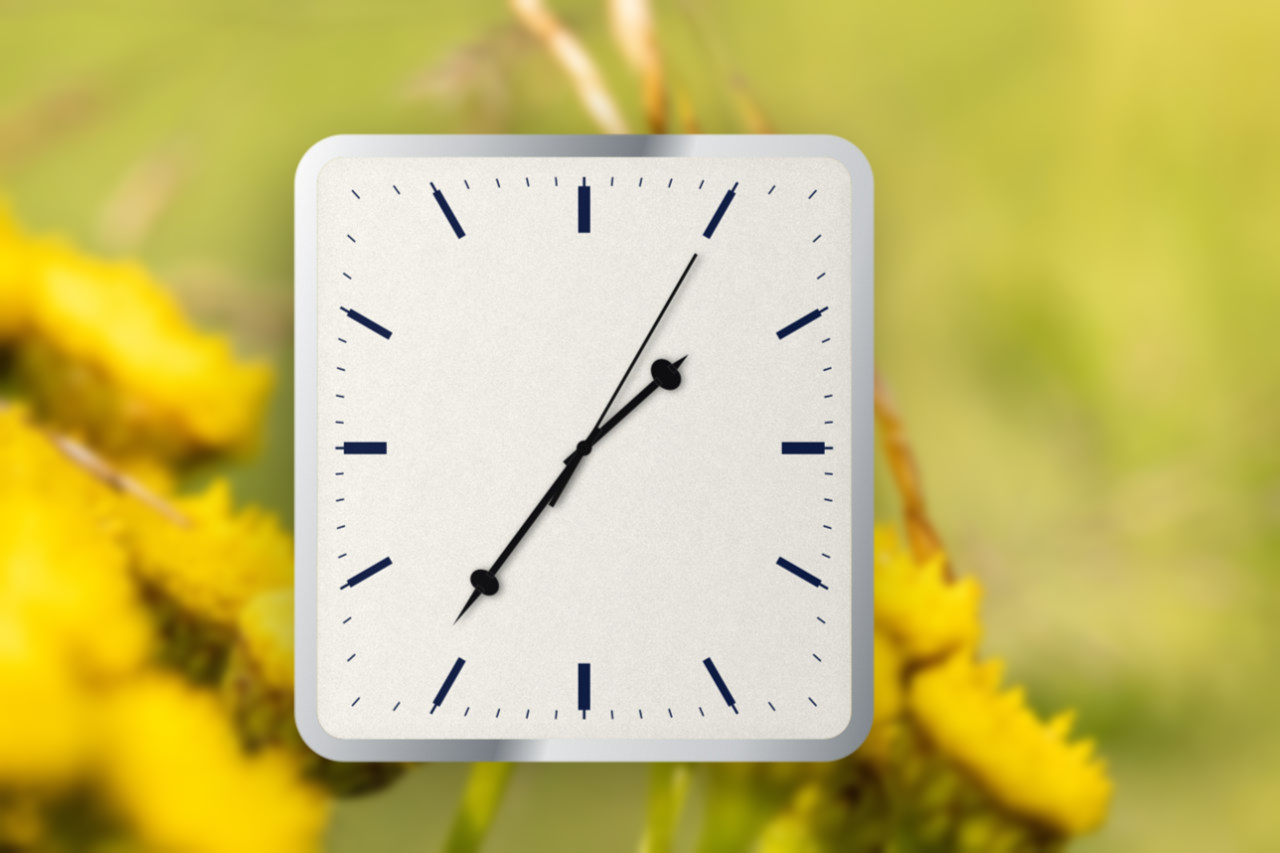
1:36:05
